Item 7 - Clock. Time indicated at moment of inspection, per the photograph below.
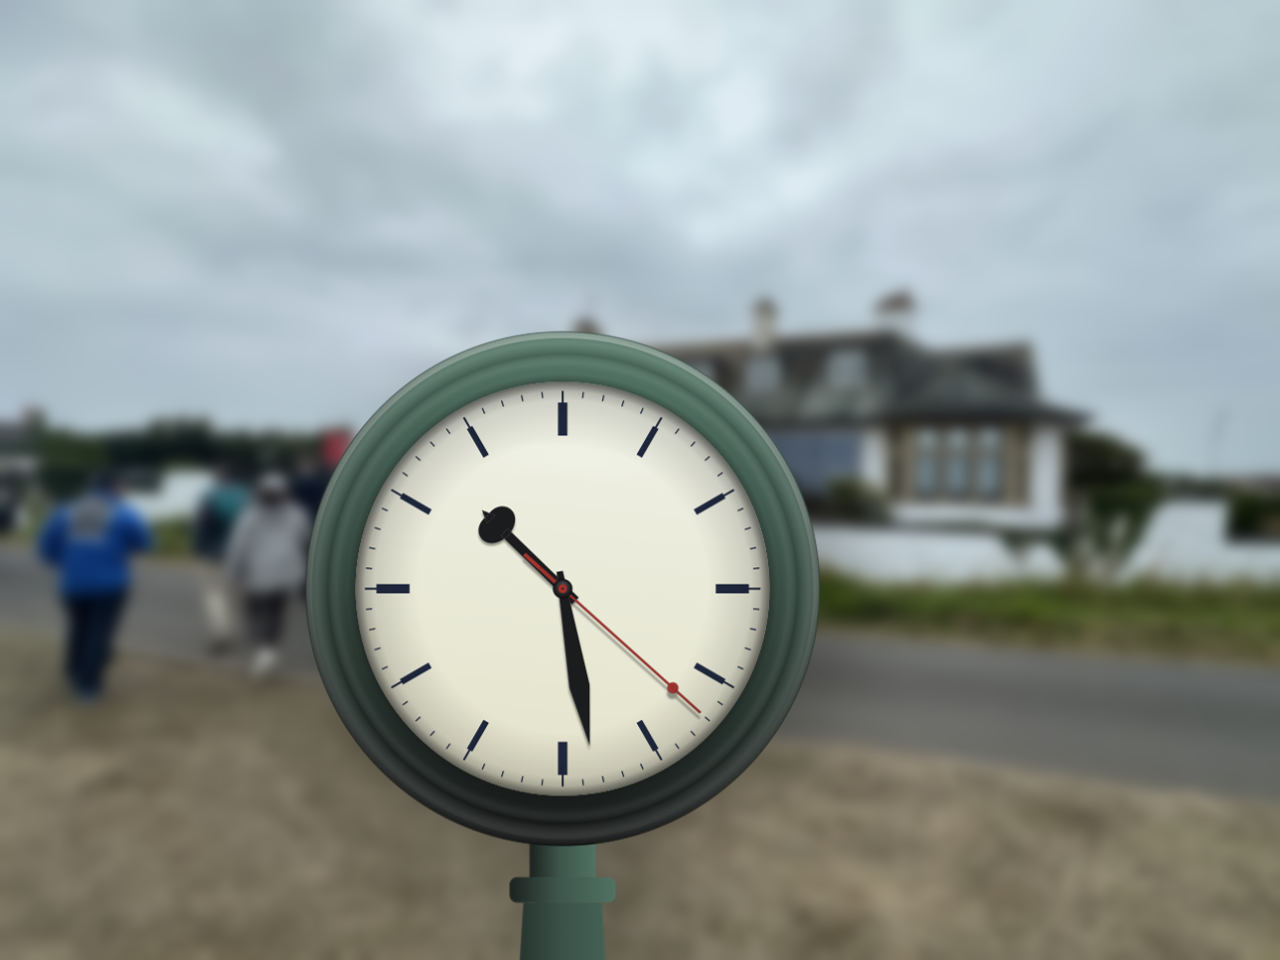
10:28:22
